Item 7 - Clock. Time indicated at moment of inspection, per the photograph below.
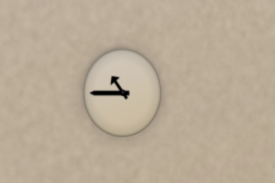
10:45
